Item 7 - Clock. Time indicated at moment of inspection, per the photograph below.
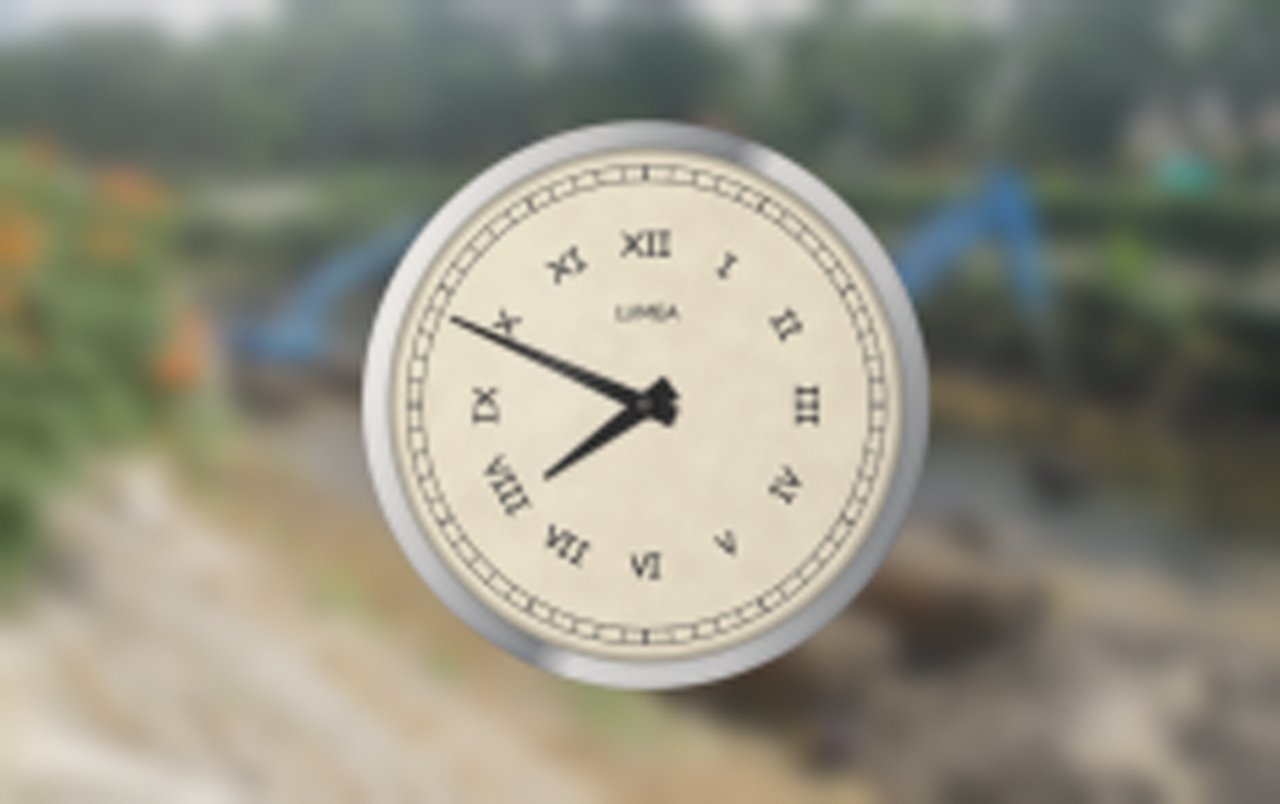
7:49
